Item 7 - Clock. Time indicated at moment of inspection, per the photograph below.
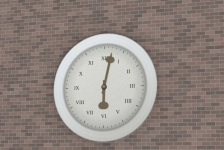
6:02
